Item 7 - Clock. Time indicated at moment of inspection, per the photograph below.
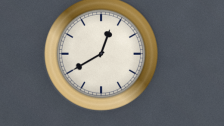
12:40
